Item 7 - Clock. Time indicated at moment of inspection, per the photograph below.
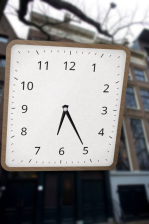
6:25
